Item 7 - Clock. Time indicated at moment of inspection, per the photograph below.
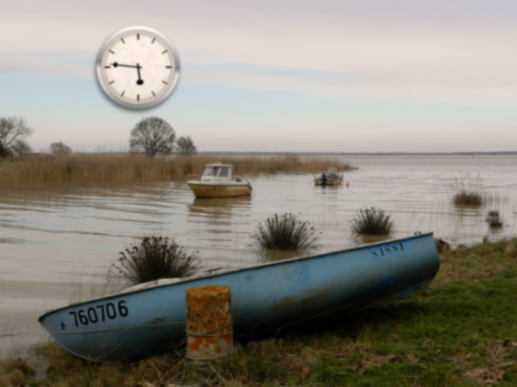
5:46
